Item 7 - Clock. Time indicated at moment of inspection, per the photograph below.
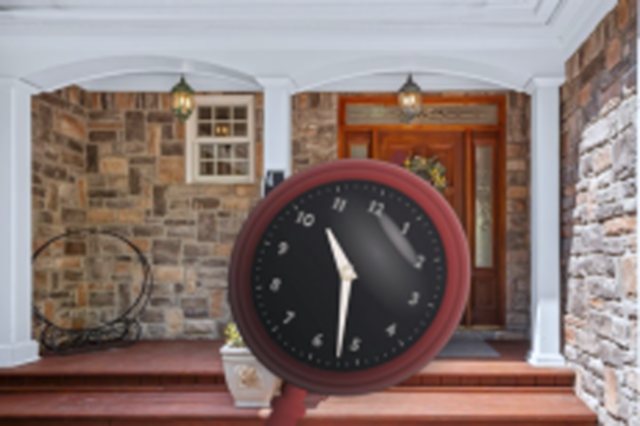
10:27
